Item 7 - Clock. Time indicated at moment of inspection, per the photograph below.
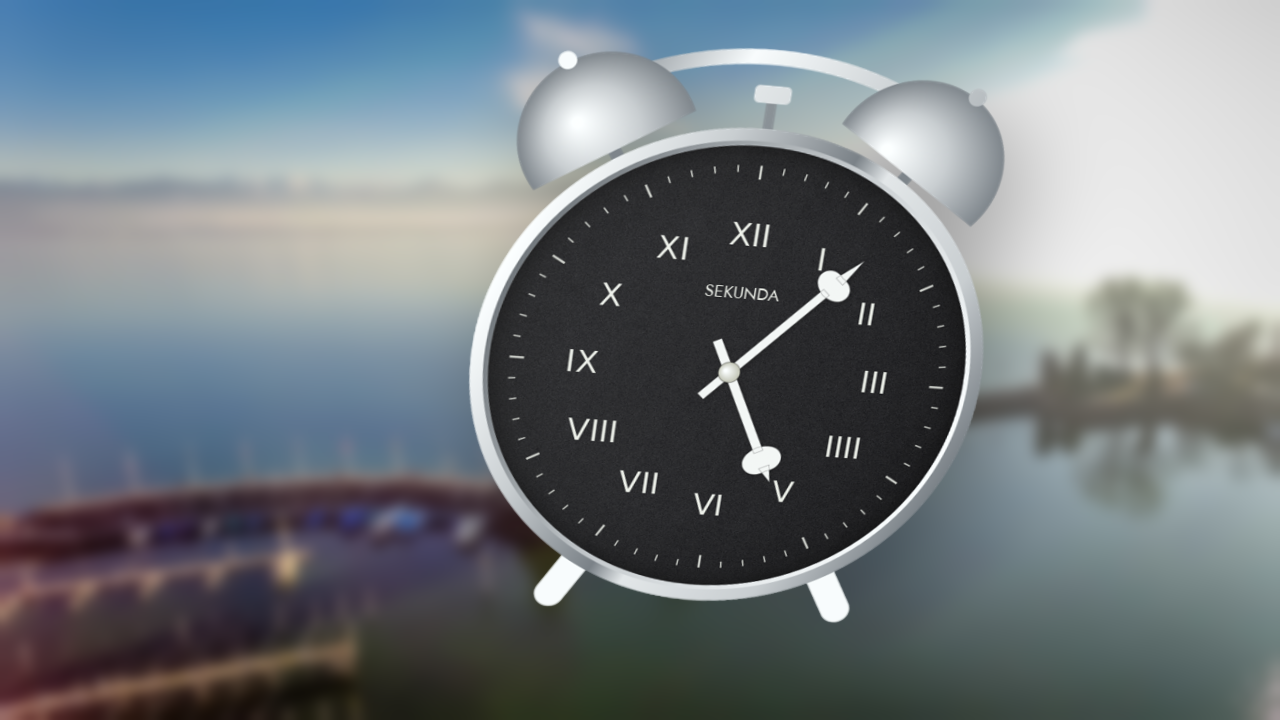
5:07
